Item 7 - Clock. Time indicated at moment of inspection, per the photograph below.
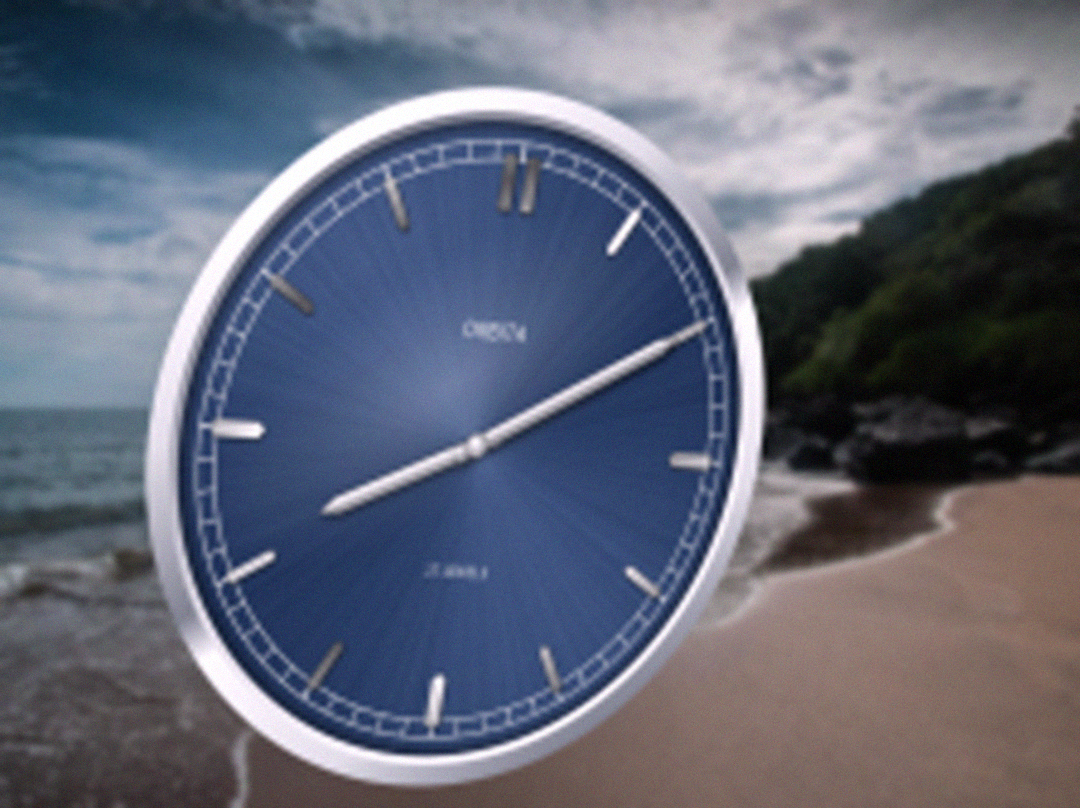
8:10
